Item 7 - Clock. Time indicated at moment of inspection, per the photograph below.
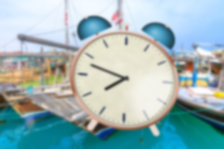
7:48
